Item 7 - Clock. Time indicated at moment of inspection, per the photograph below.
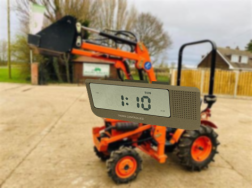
1:10
